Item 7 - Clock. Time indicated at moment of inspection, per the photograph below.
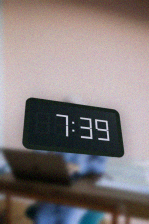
7:39
